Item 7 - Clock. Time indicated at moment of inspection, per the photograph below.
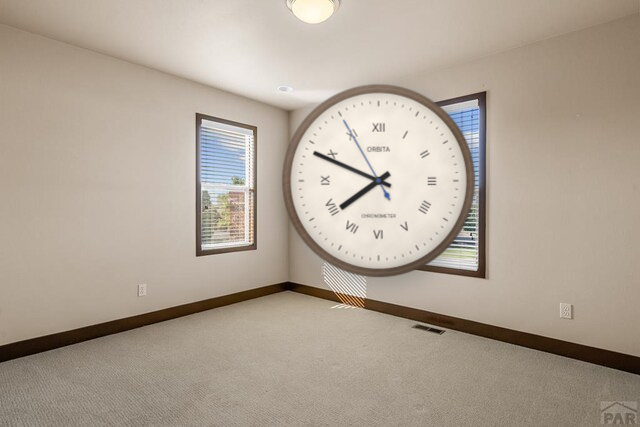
7:48:55
